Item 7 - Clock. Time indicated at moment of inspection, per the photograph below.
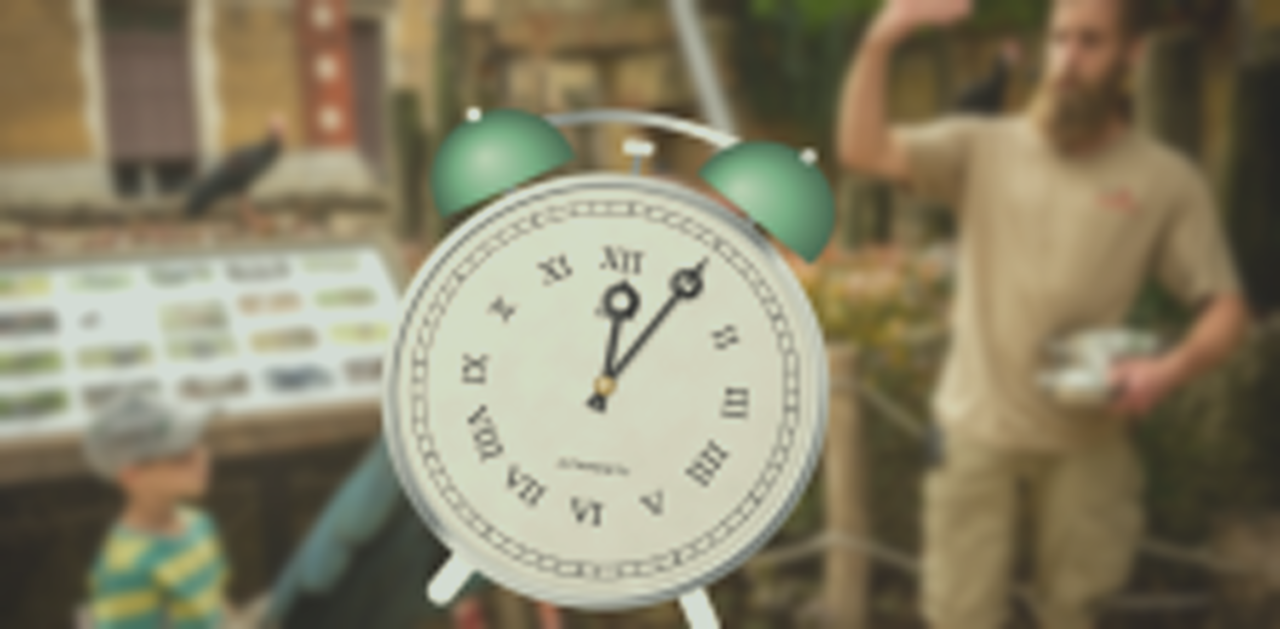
12:05
